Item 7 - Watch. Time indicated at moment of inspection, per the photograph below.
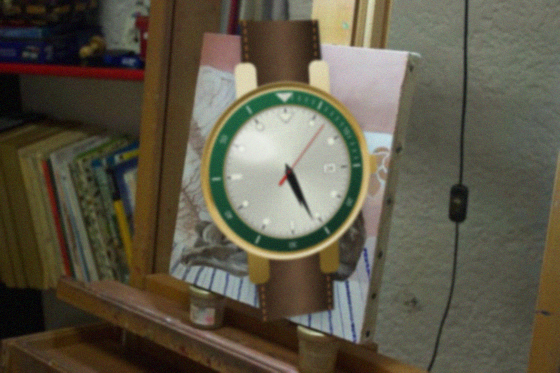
5:26:07
